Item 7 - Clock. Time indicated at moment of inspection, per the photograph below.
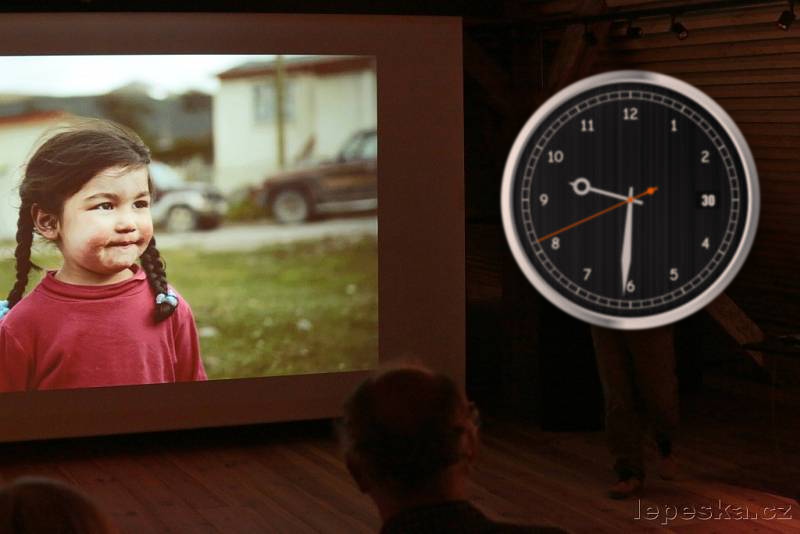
9:30:41
